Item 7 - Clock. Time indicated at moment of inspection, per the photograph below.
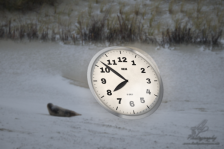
7:52
